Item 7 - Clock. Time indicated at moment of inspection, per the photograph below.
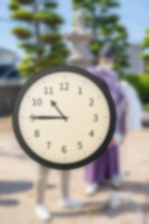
10:45
